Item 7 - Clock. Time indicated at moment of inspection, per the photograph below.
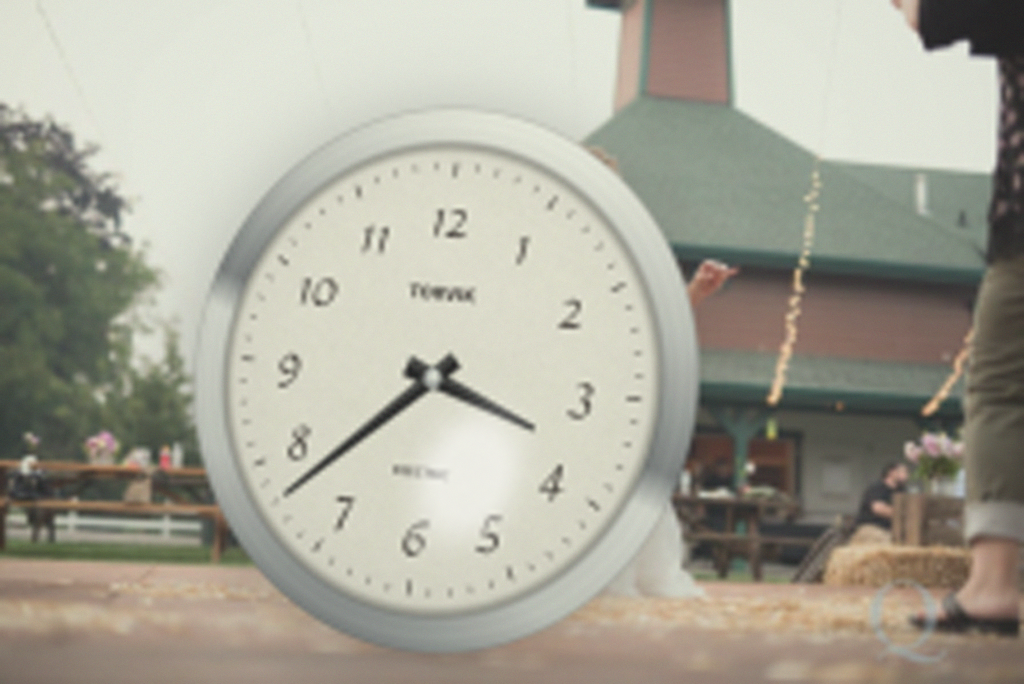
3:38
